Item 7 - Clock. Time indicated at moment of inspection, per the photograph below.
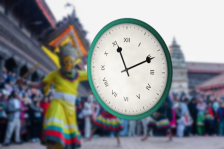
11:11
